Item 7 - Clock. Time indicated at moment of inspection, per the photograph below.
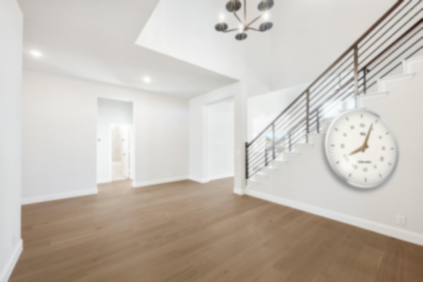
8:04
